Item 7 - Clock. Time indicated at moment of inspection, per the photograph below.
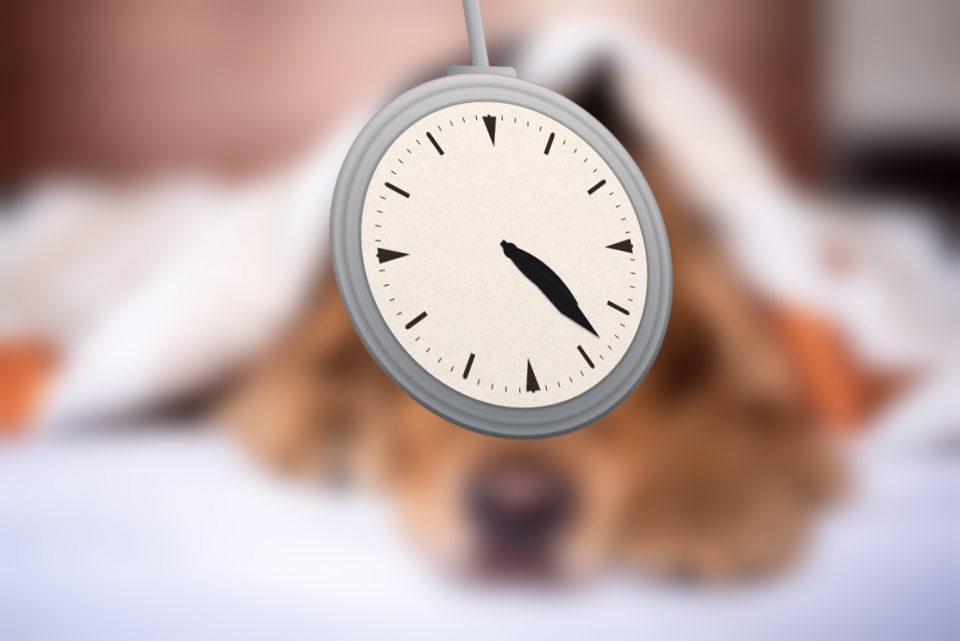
4:23
